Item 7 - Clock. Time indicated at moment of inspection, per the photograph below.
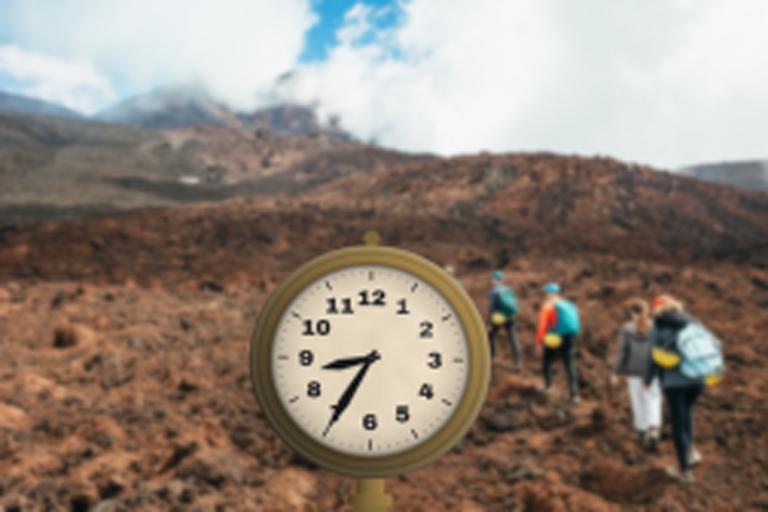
8:35
